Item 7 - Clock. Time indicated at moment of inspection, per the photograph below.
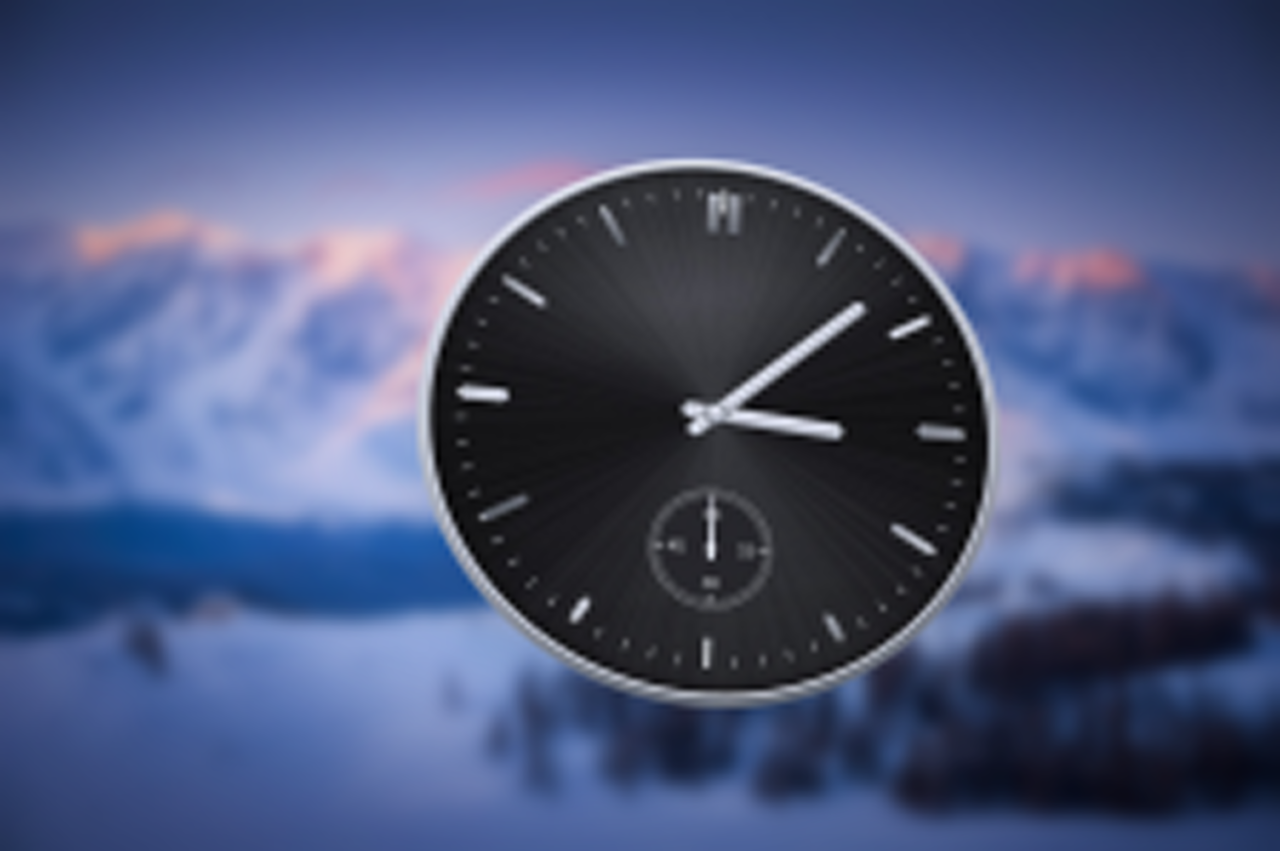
3:08
